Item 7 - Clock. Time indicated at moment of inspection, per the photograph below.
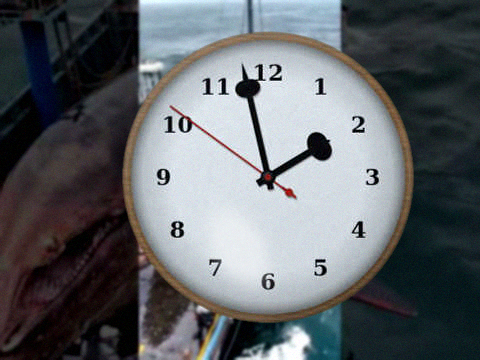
1:57:51
